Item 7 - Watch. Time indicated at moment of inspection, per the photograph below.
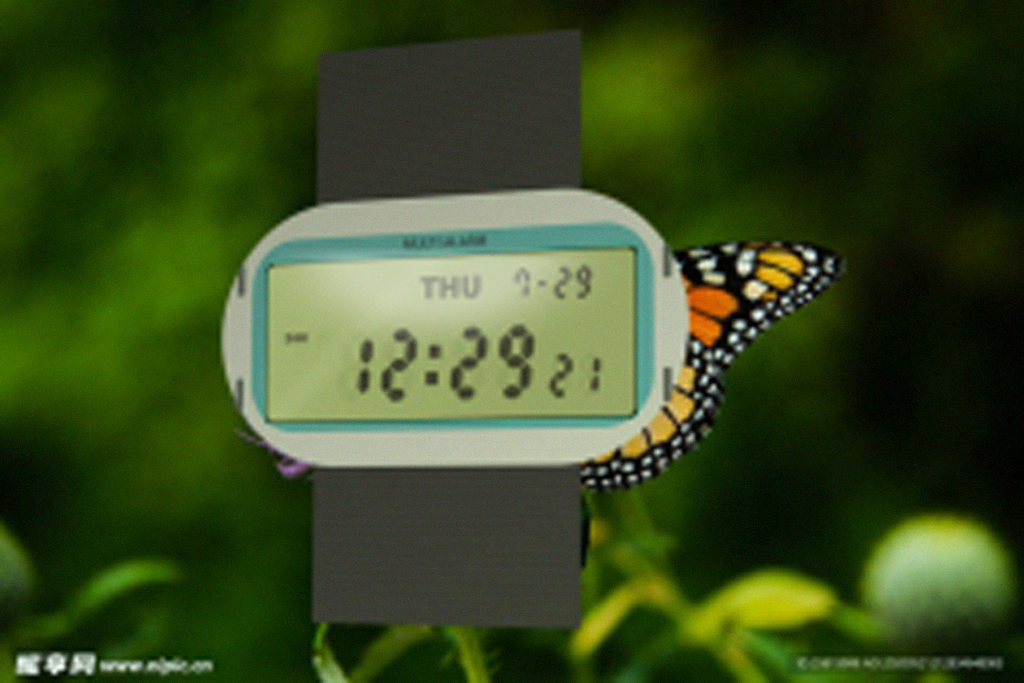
12:29:21
